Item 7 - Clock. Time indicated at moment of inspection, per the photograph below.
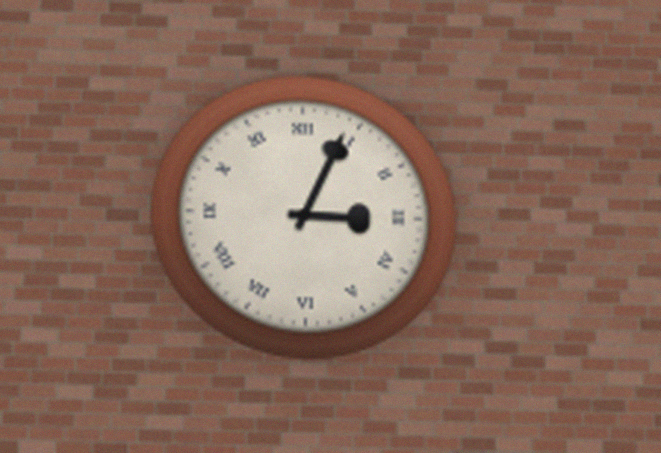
3:04
